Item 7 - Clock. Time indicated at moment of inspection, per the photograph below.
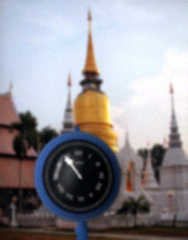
10:54
